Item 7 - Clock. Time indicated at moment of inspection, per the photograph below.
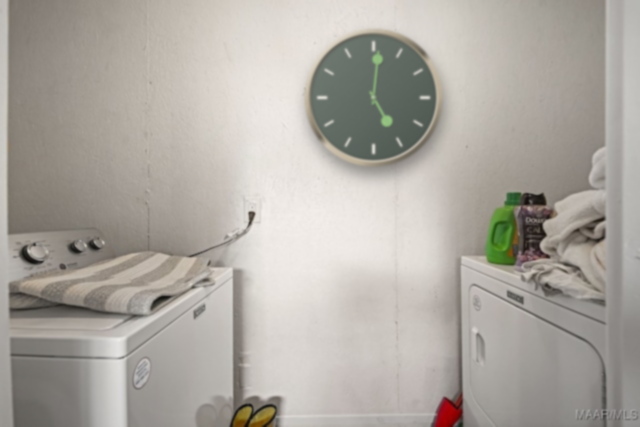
5:01
